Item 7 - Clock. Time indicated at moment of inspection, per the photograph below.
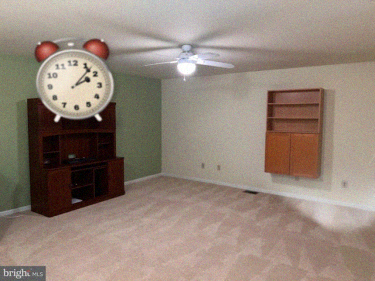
2:07
